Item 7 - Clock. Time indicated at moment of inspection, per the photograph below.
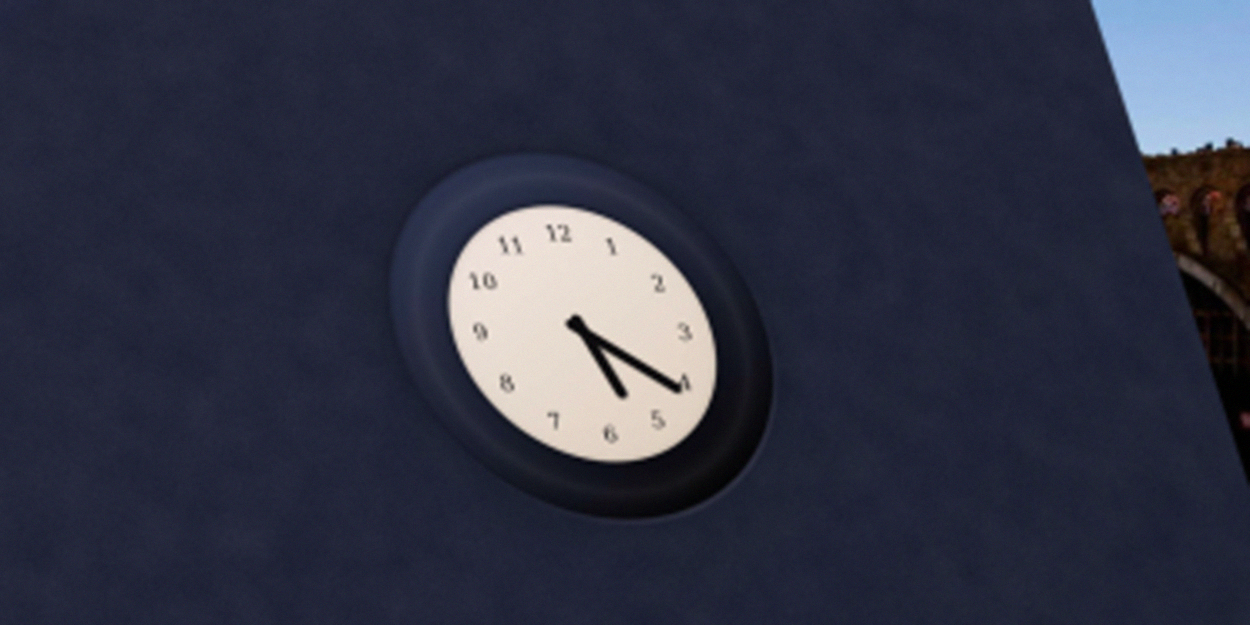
5:21
